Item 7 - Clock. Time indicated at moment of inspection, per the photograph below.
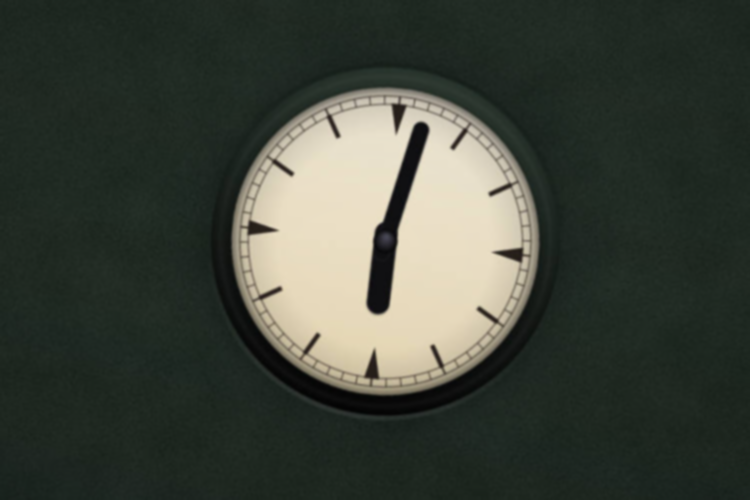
6:02
